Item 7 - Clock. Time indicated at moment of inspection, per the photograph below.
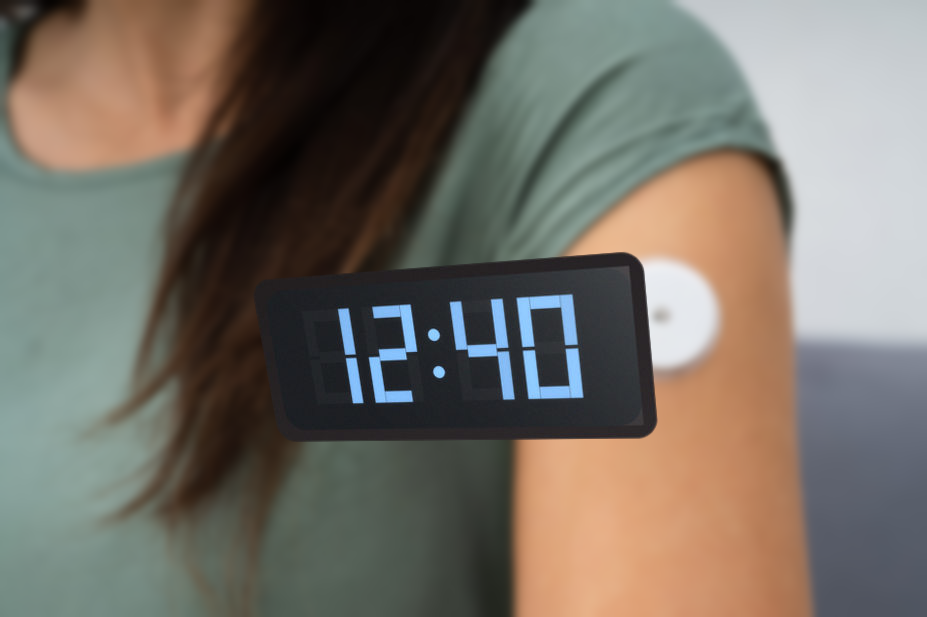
12:40
